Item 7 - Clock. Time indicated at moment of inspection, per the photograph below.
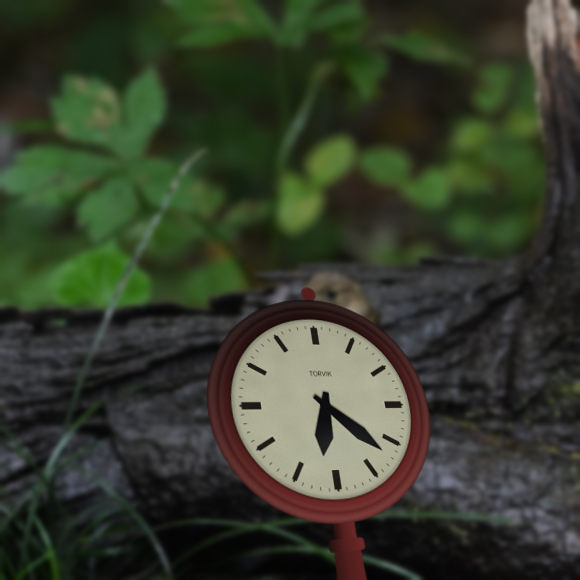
6:22
